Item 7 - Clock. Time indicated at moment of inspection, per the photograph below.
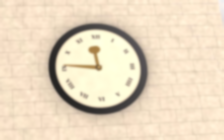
11:46
